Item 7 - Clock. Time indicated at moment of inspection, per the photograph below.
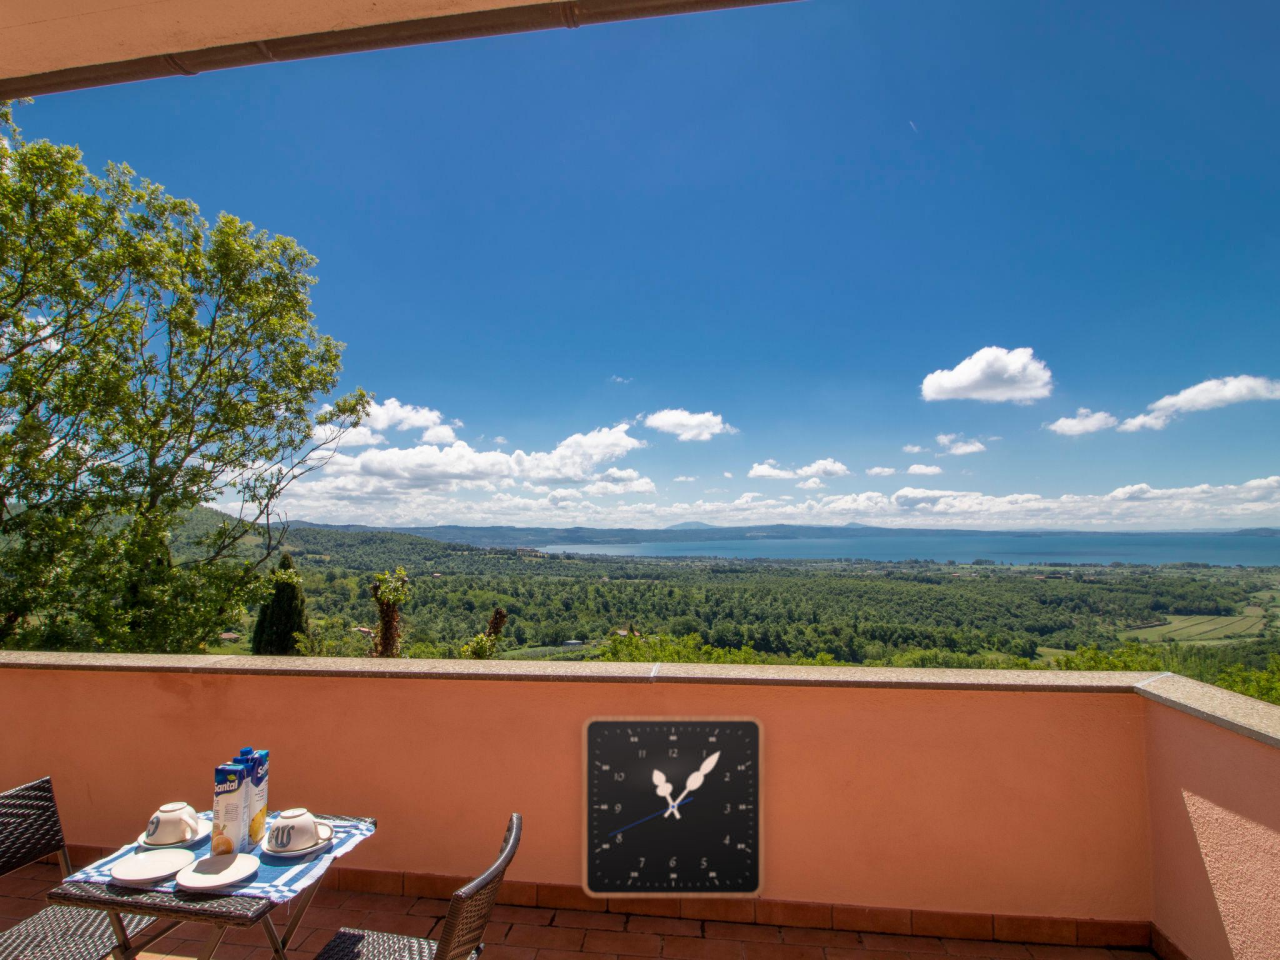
11:06:41
